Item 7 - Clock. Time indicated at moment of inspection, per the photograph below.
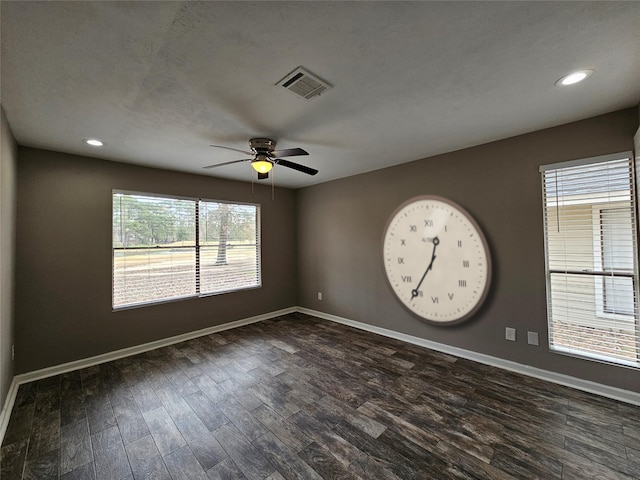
12:36
